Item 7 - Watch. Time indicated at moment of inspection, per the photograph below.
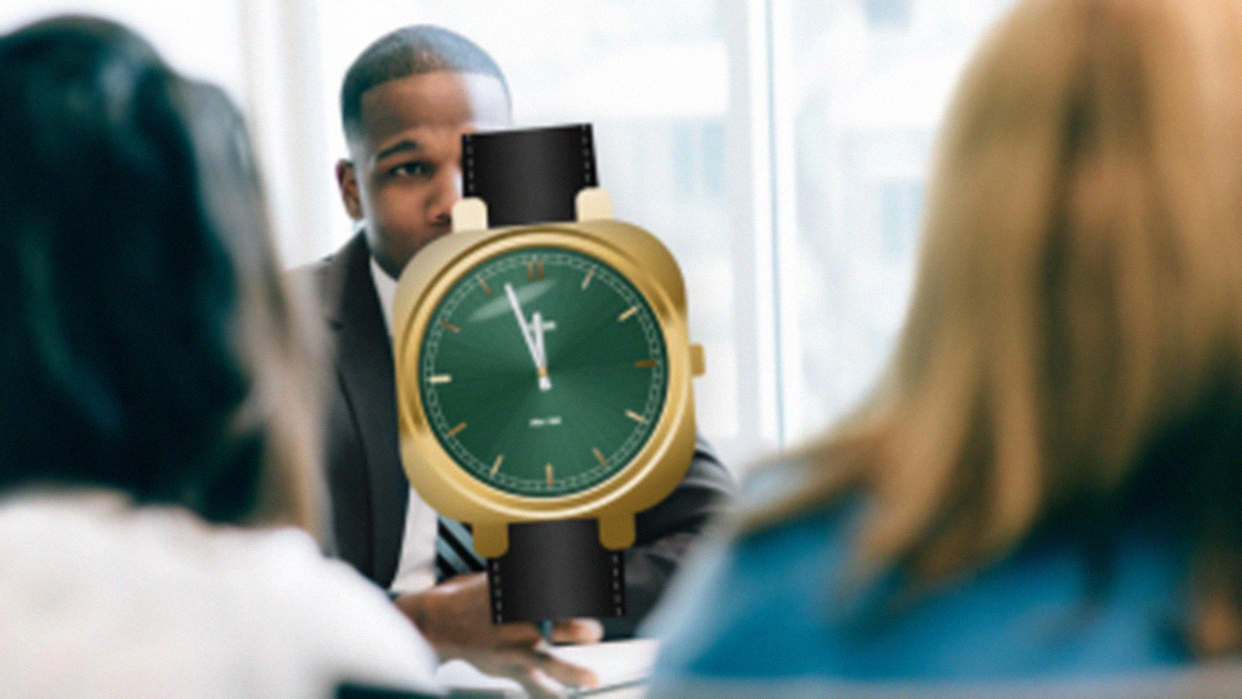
11:57
